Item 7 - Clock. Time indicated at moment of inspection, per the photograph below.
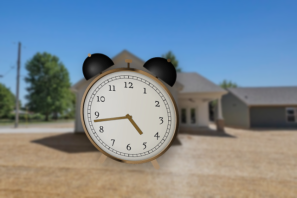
4:43
